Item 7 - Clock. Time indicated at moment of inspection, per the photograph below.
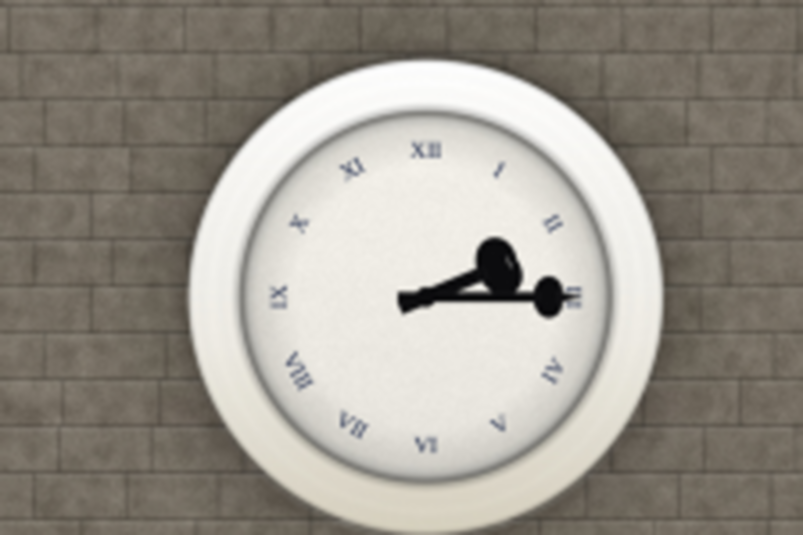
2:15
